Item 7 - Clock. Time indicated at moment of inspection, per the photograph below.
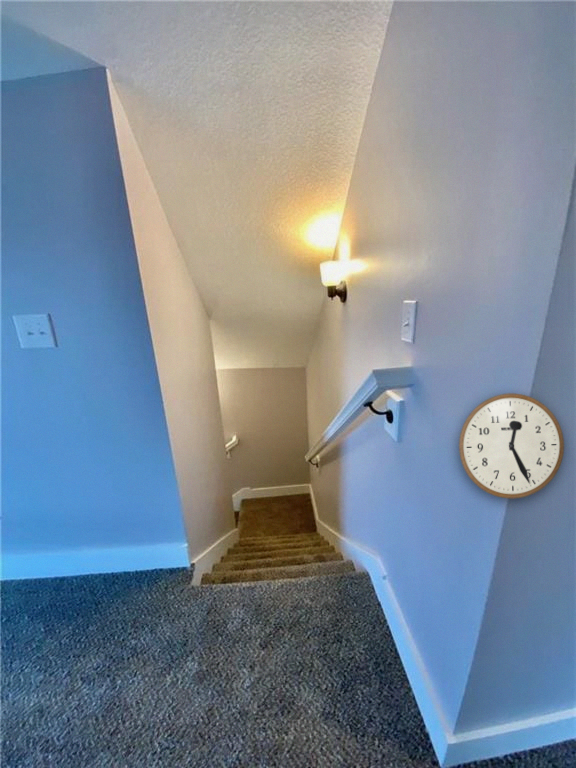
12:26
